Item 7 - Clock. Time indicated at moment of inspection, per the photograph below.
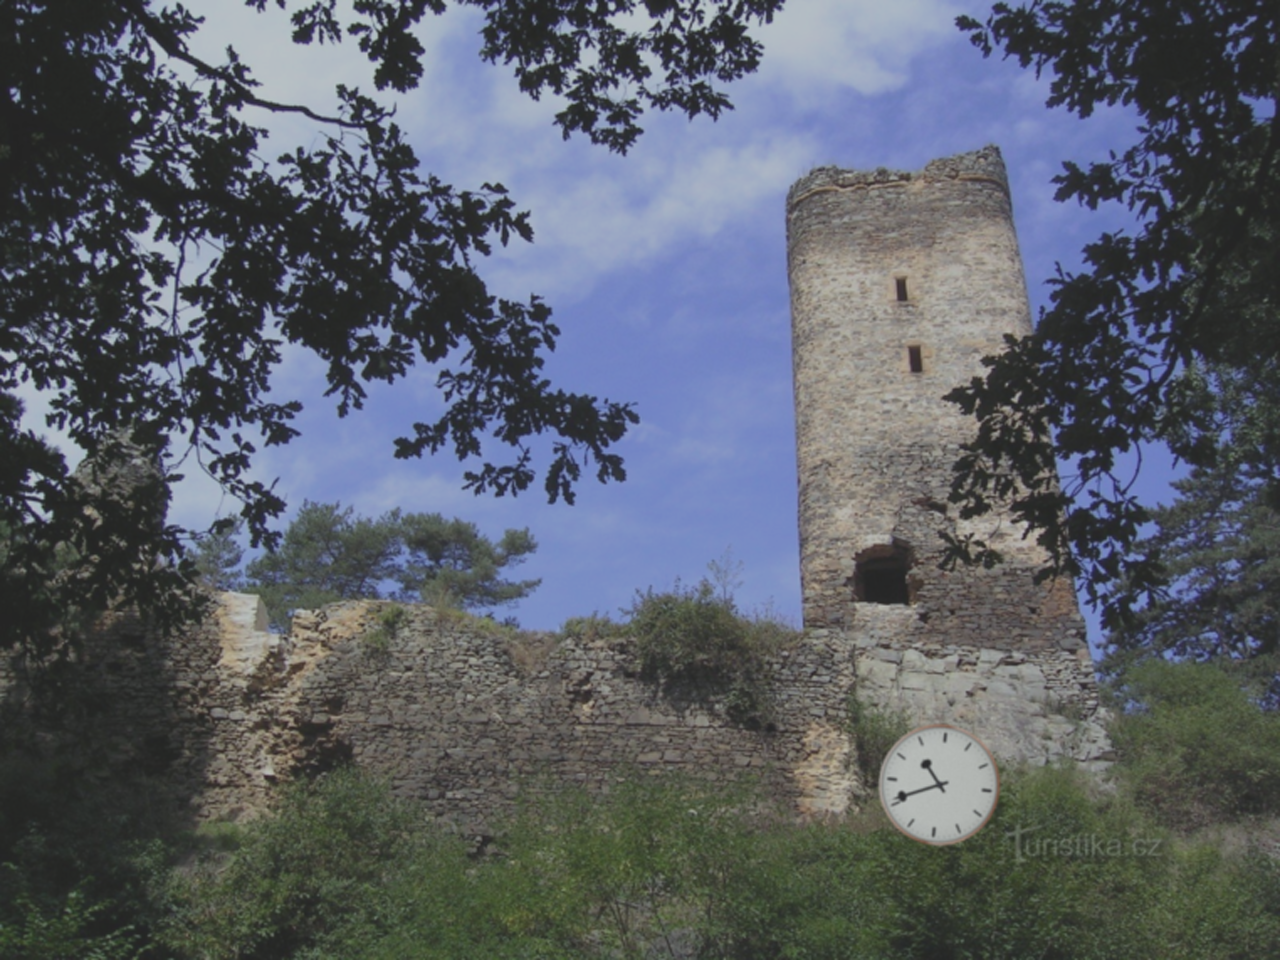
10:41
